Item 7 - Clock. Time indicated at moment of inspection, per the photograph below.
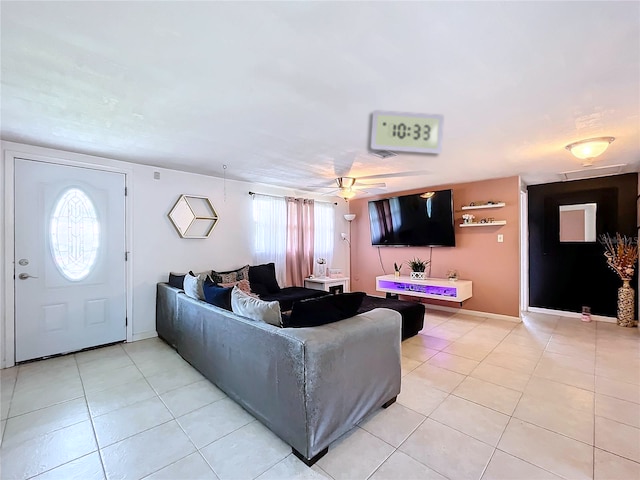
10:33
